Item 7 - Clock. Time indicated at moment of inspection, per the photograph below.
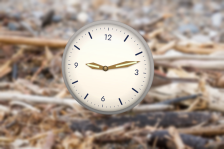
9:12
